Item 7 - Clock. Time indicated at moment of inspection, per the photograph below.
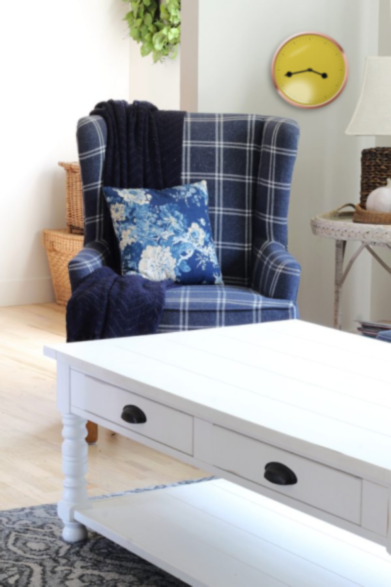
3:43
